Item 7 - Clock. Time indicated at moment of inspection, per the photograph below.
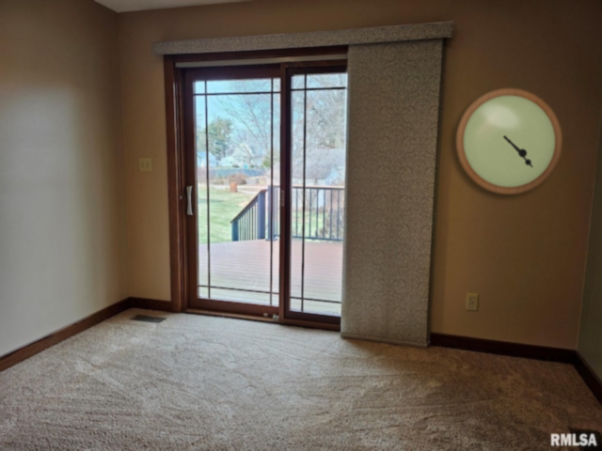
4:23
